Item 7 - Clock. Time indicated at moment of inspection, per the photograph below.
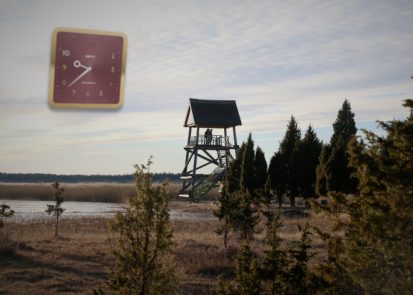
9:38
